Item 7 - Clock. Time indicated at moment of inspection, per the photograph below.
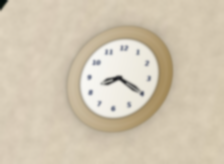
8:20
